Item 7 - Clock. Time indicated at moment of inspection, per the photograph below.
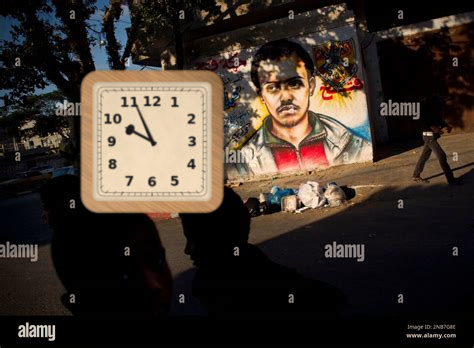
9:56
